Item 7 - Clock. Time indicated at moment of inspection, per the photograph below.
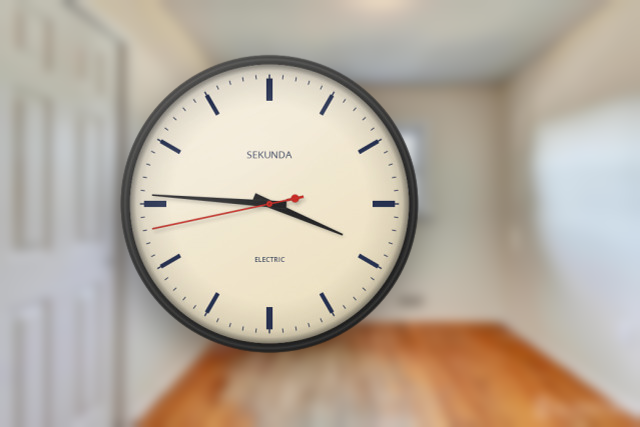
3:45:43
